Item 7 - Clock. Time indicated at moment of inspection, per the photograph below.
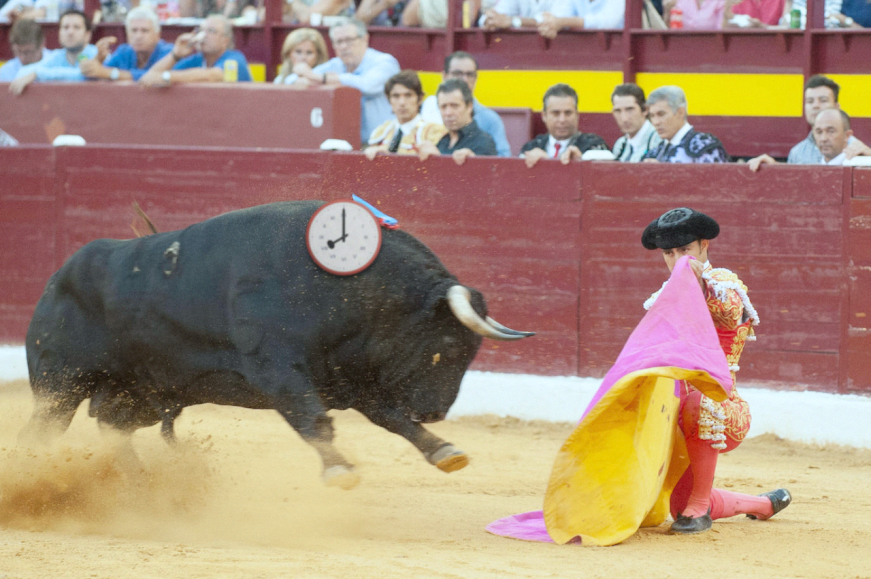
8:00
